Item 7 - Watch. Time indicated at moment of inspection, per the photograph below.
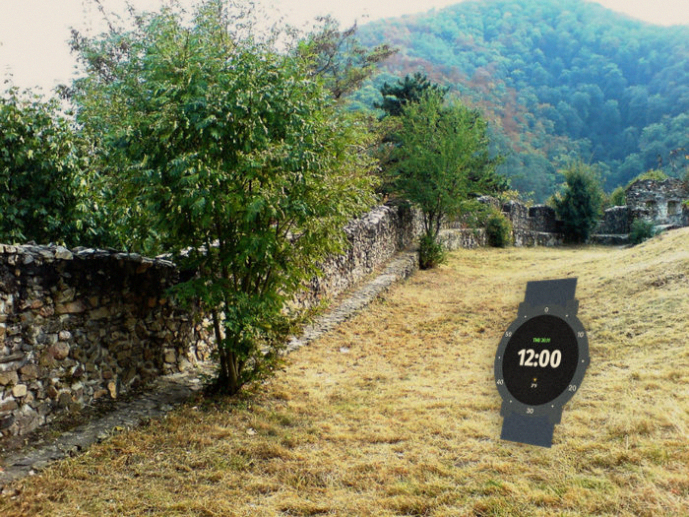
12:00
